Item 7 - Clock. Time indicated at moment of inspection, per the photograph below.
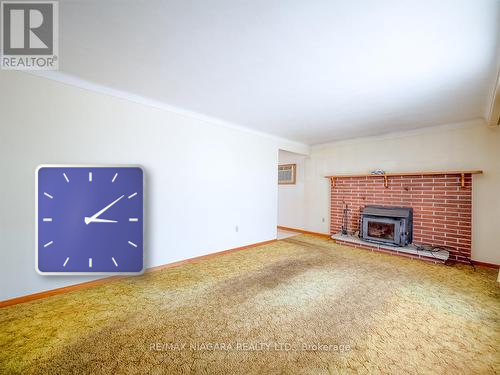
3:09
